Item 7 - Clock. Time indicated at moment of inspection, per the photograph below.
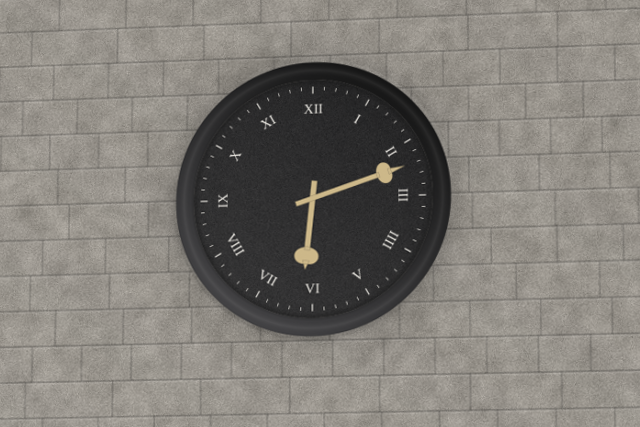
6:12
